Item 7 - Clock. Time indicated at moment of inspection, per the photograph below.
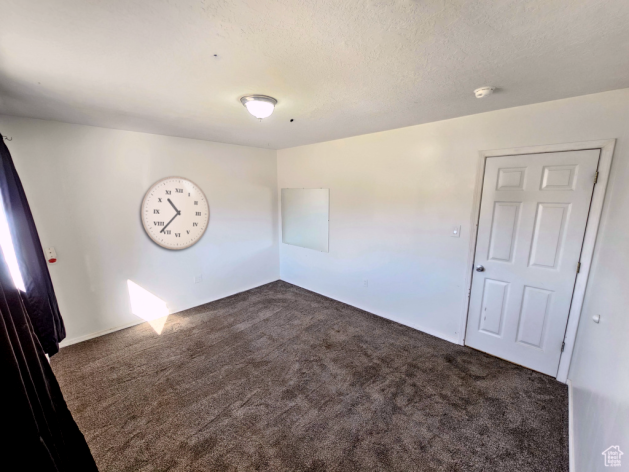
10:37
